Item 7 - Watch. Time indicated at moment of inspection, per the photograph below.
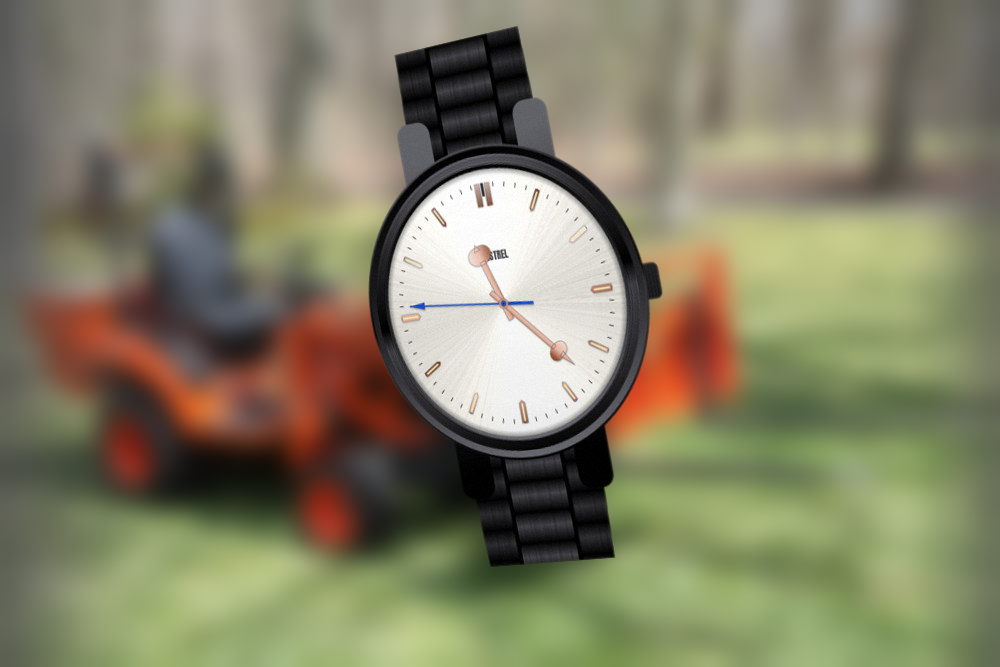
11:22:46
